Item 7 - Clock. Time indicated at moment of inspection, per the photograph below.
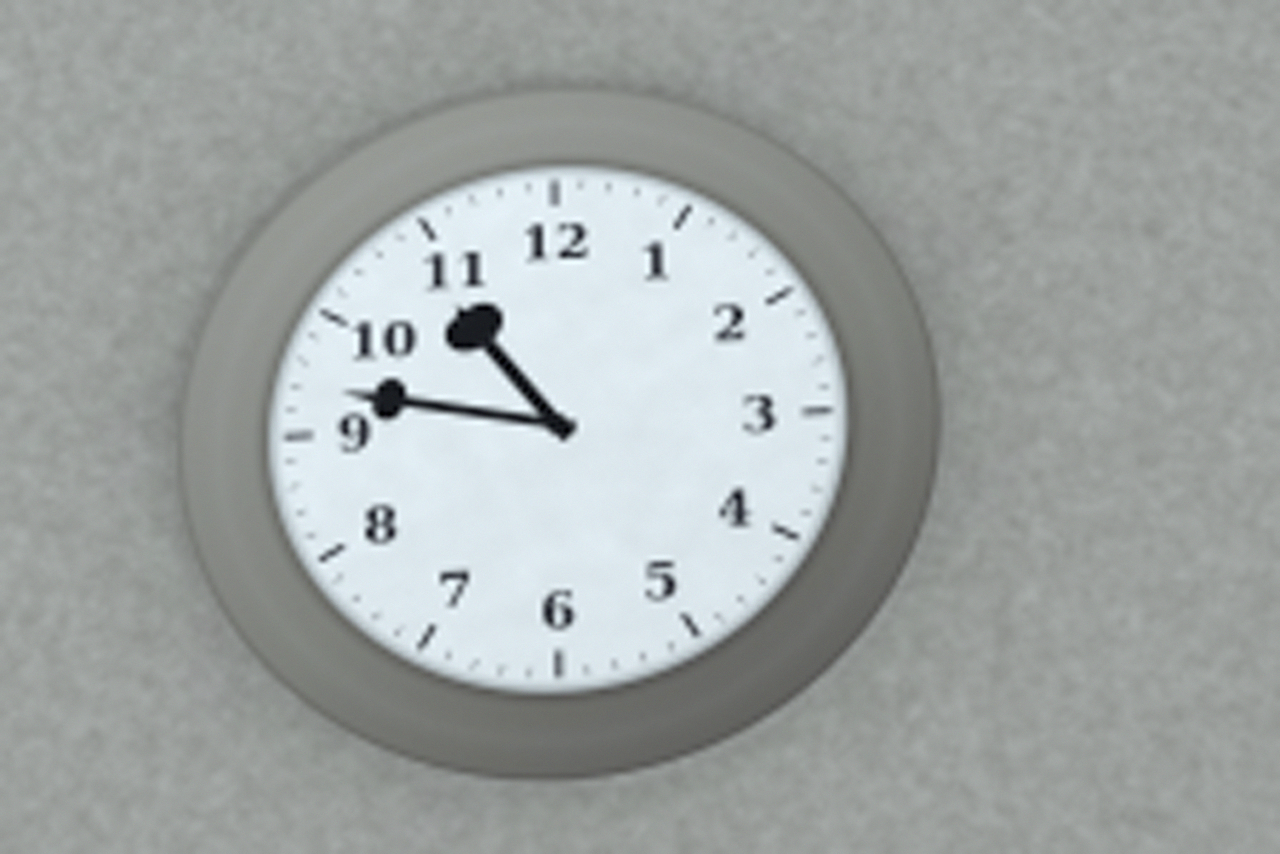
10:47
